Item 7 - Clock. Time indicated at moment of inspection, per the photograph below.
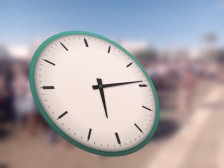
6:14
